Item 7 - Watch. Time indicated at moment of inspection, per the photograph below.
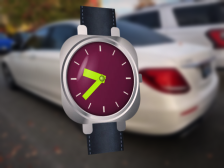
9:38
